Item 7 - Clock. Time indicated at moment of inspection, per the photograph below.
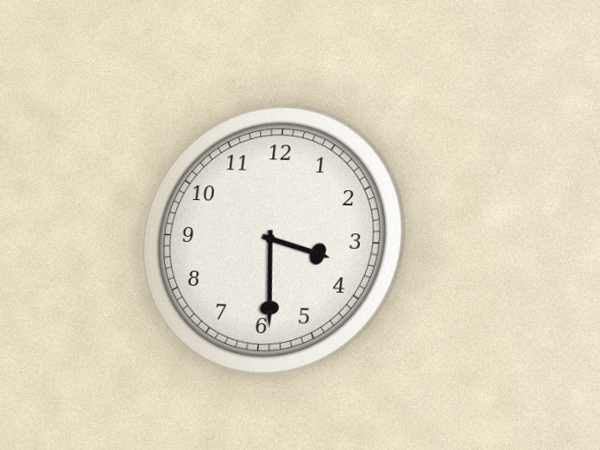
3:29
